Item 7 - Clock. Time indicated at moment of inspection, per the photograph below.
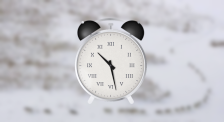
10:28
